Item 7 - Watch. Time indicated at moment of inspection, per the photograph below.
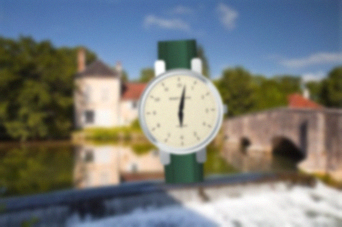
6:02
